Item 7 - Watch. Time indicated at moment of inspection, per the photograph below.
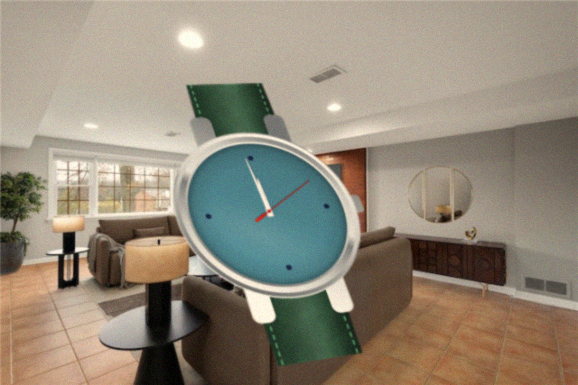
11:59:10
